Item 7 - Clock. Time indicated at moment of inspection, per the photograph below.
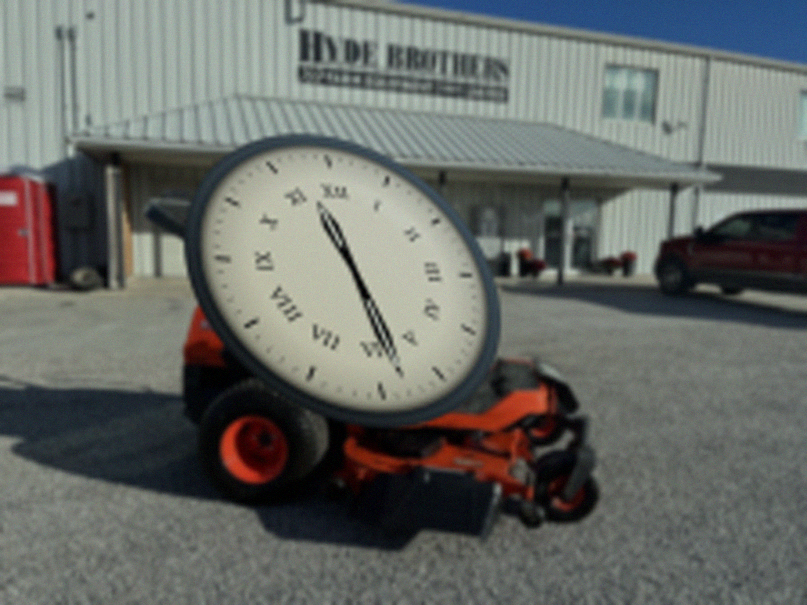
11:28
